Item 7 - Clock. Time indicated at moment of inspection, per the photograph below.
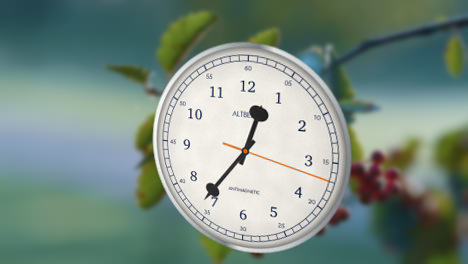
12:36:17
